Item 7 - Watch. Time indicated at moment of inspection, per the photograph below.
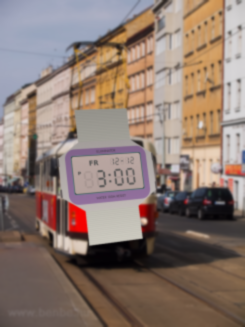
3:00
